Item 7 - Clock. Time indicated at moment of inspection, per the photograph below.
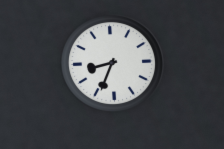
8:34
